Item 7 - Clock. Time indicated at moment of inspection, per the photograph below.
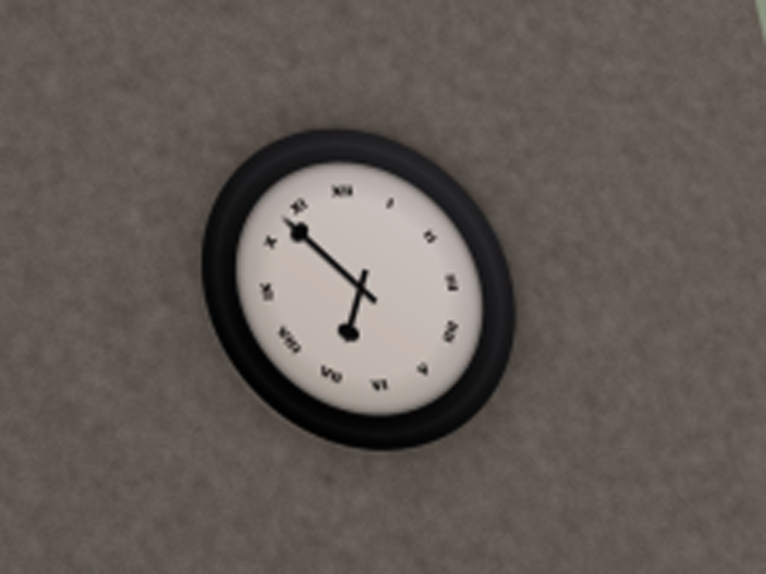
6:53
